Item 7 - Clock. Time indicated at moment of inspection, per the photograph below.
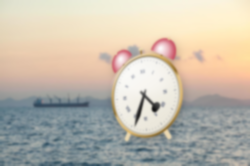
4:34
